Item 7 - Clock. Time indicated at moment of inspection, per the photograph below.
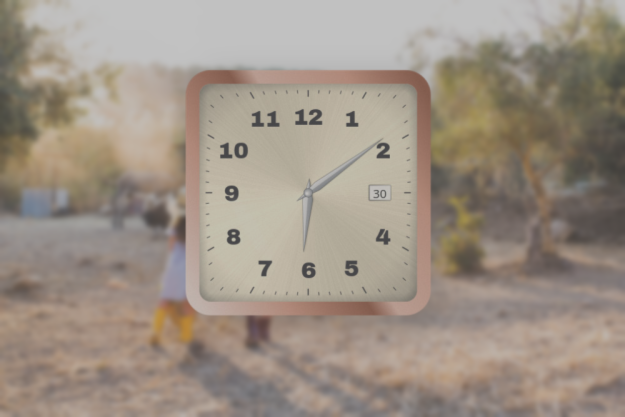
6:09
